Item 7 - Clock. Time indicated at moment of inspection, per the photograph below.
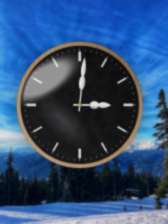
3:01
